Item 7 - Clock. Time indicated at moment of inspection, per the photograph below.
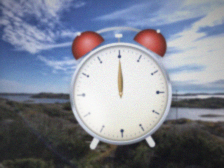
12:00
